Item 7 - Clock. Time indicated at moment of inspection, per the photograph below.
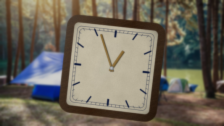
12:56
